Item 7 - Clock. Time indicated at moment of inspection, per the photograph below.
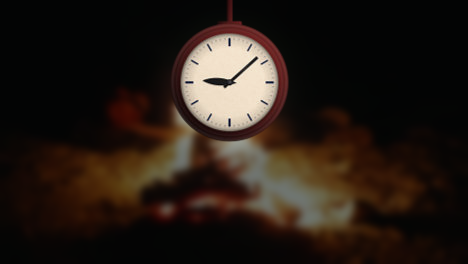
9:08
